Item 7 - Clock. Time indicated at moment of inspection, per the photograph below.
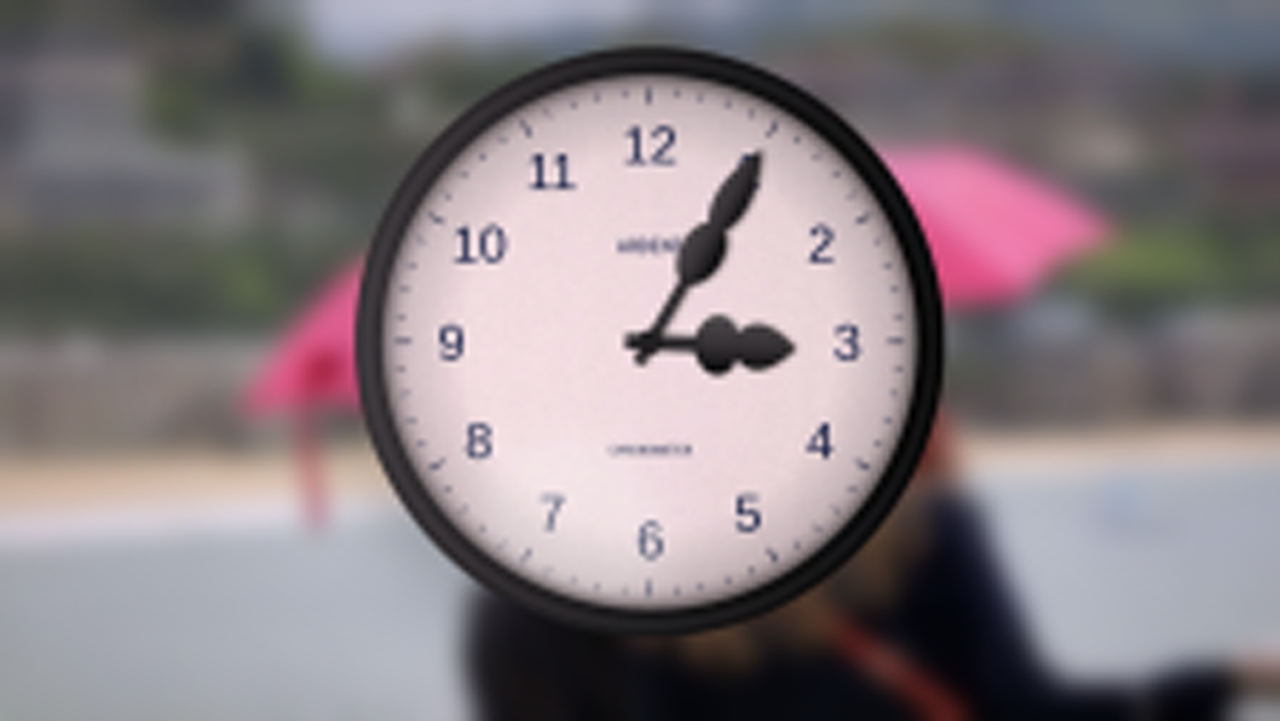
3:05
